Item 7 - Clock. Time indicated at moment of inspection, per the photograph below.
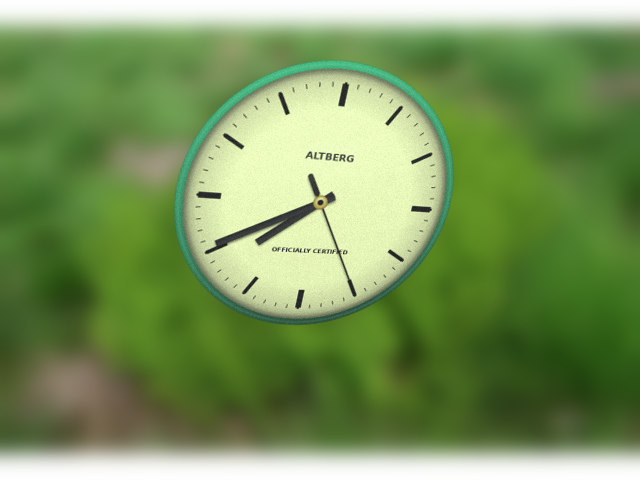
7:40:25
